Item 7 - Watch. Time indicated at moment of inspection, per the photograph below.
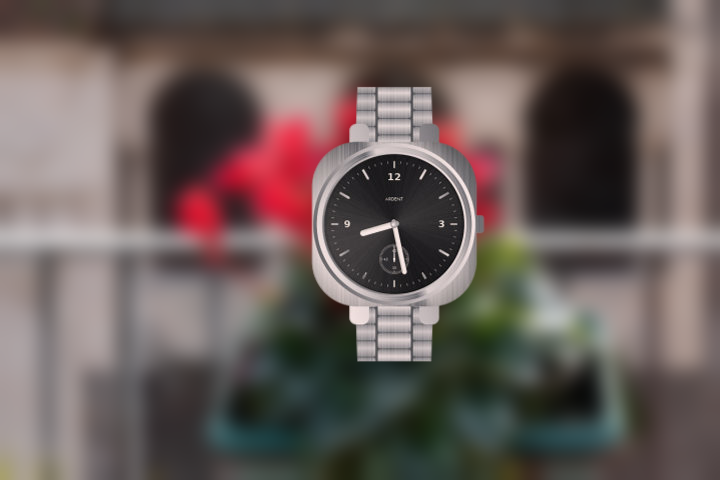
8:28
